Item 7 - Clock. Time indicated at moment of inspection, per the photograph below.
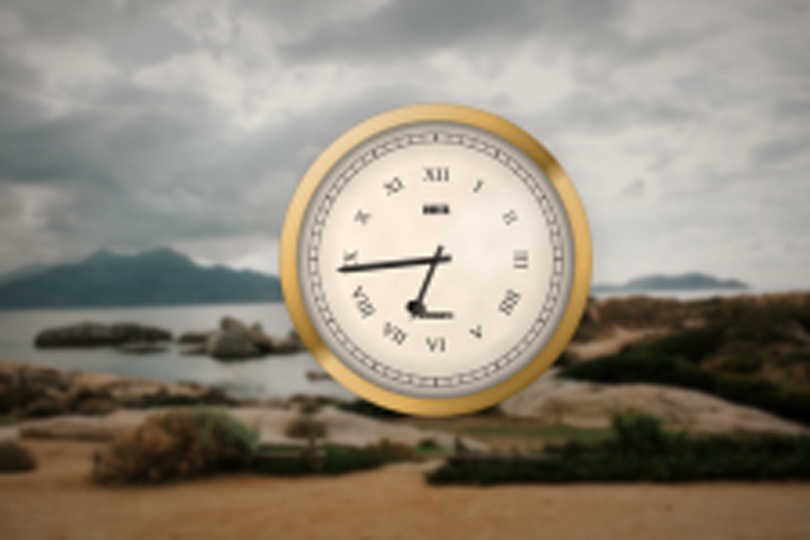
6:44
